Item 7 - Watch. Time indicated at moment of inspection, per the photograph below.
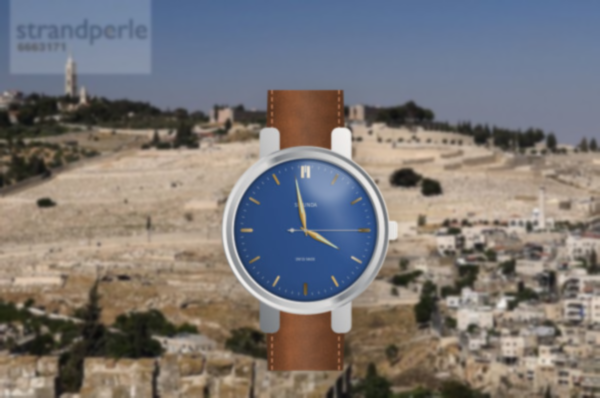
3:58:15
